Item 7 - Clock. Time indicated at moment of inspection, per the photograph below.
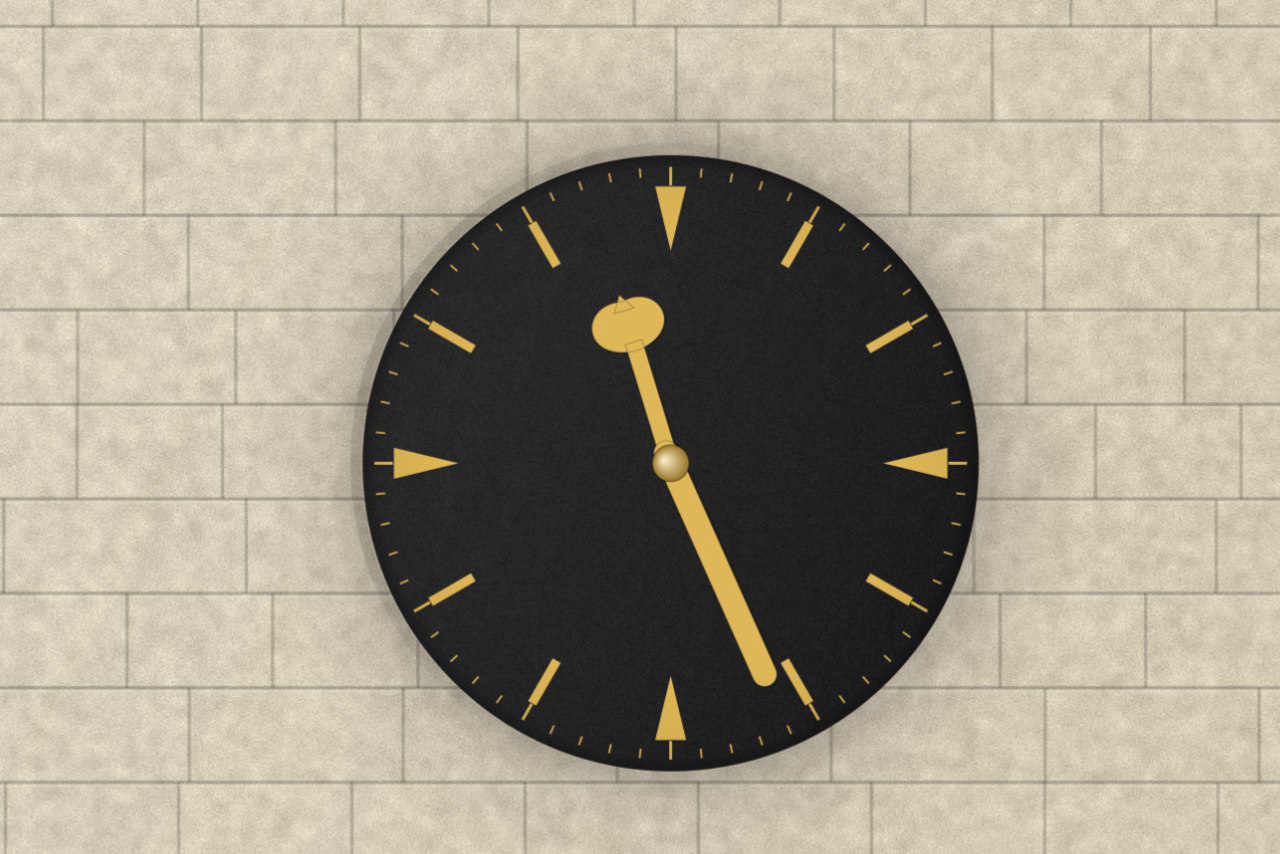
11:26
